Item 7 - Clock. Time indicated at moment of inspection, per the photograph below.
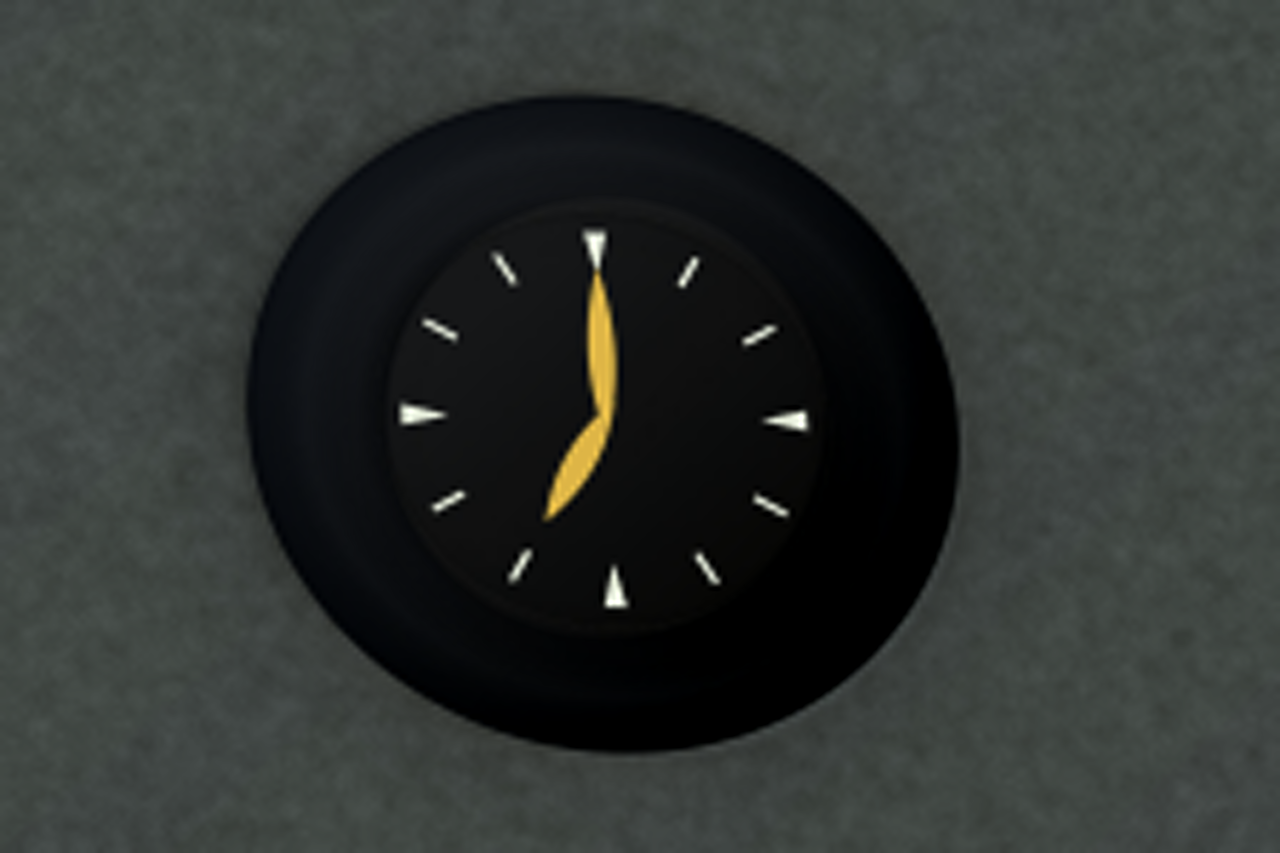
7:00
